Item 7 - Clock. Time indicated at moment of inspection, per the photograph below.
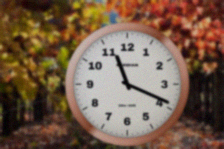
11:19
